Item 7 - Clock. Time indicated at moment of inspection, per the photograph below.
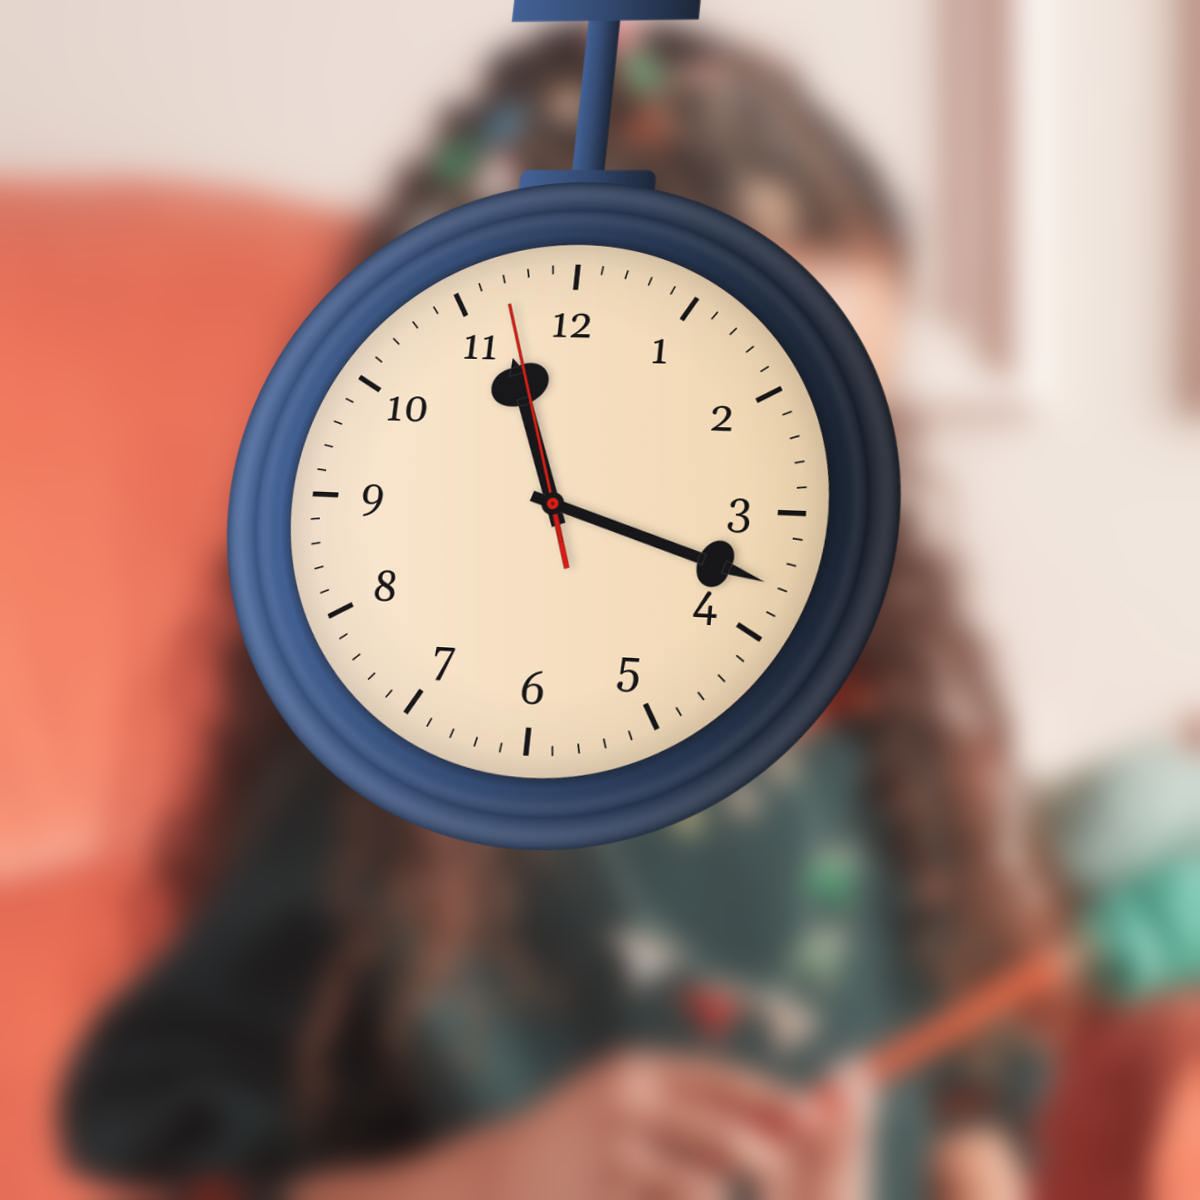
11:17:57
